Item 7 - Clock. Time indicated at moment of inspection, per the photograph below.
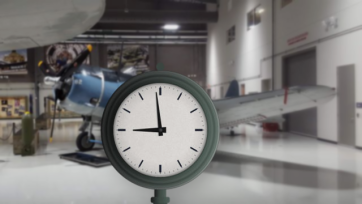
8:59
